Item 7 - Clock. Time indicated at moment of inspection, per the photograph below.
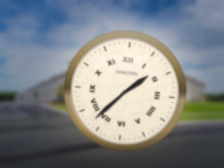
1:37
